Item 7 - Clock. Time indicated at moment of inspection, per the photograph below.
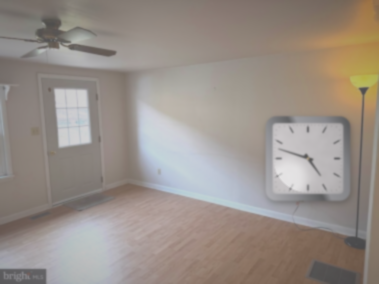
4:48
